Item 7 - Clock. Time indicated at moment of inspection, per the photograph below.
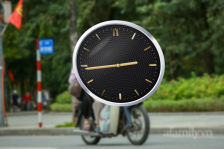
2:44
